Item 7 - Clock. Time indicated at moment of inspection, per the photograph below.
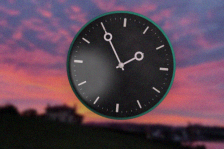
1:55
